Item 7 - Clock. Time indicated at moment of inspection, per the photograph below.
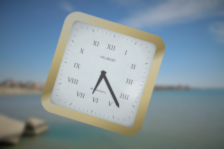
6:23
